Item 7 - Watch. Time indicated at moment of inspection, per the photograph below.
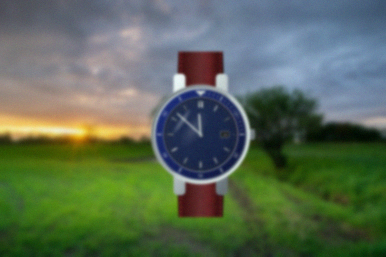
11:52
